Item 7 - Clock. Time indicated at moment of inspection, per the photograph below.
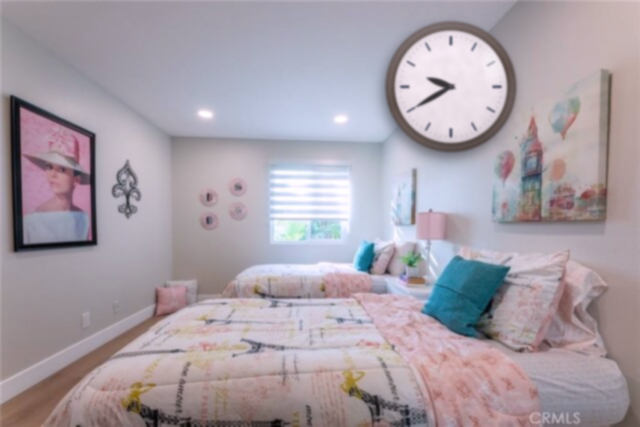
9:40
